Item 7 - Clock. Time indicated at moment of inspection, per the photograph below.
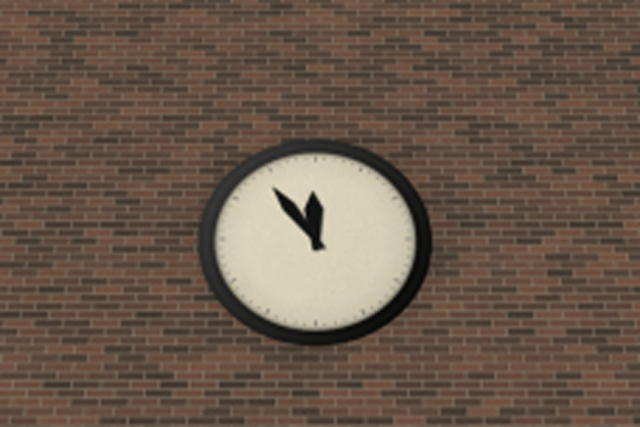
11:54
